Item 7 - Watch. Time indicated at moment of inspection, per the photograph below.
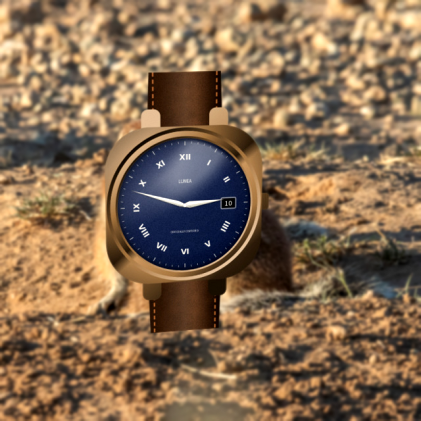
2:48
